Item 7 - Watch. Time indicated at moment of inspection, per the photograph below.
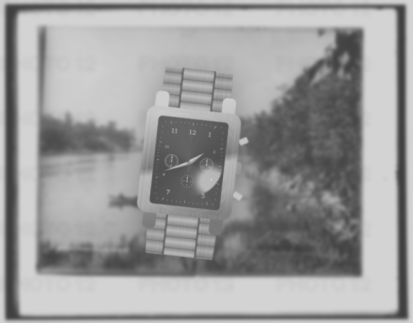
1:41
